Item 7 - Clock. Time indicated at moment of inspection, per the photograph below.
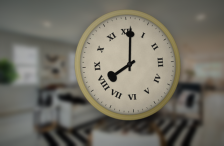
8:01
